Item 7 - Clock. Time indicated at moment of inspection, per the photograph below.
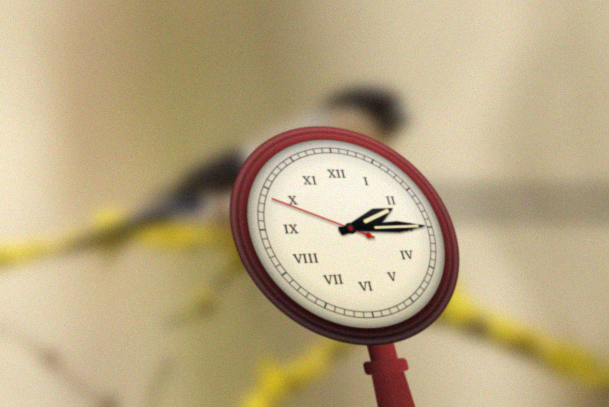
2:14:49
